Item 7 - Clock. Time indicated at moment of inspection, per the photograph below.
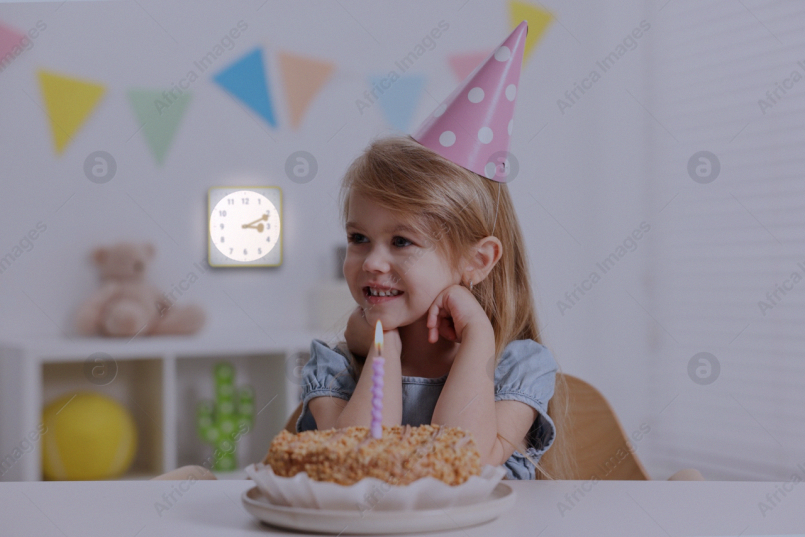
3:11
